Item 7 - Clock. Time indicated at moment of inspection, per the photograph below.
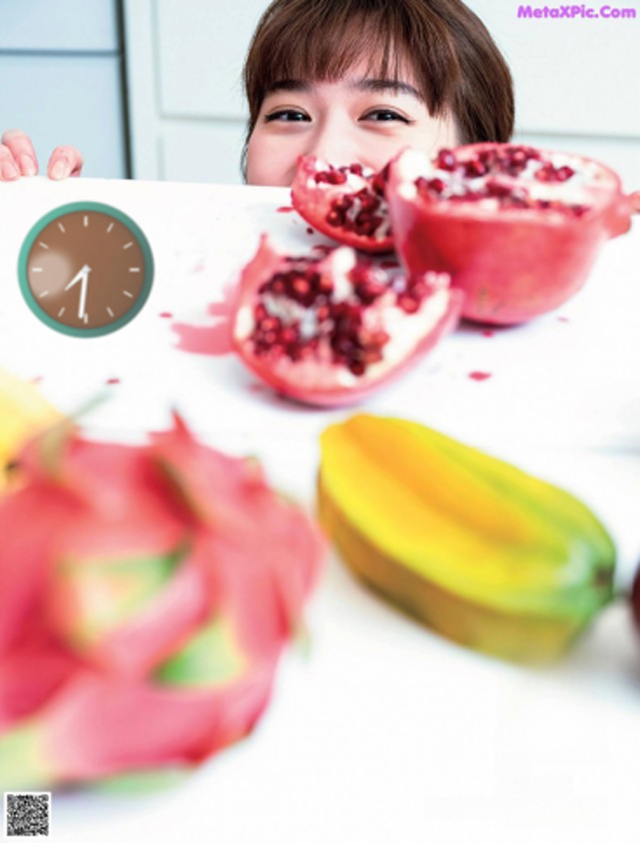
7:31
